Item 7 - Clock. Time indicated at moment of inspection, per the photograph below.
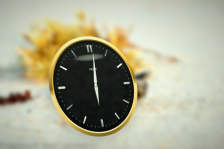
6:01
